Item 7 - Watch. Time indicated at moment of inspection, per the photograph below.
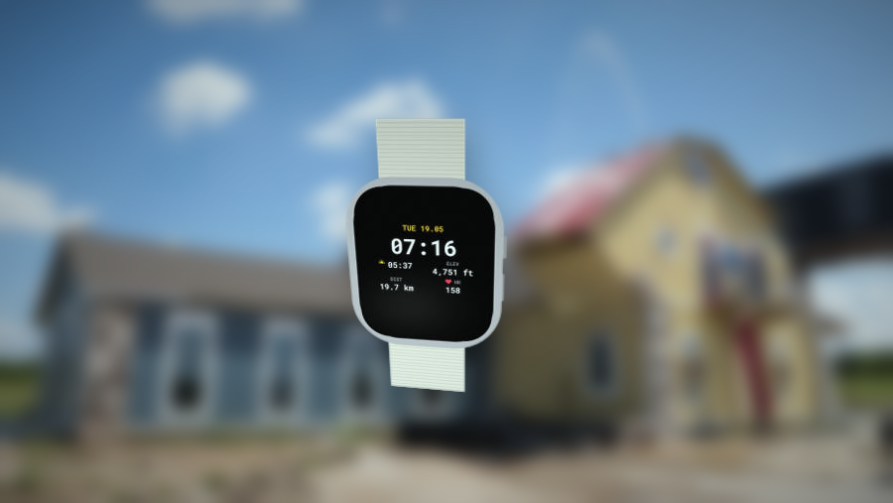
7:16
